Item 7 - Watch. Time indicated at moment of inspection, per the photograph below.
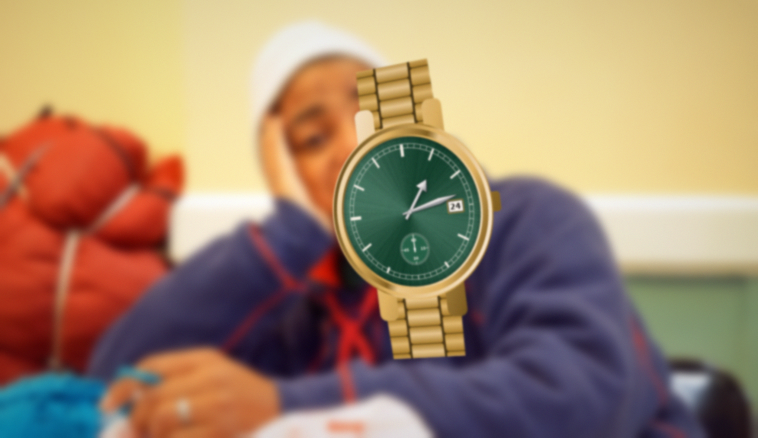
1:13
